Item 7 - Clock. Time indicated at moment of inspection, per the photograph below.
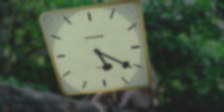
5:21
